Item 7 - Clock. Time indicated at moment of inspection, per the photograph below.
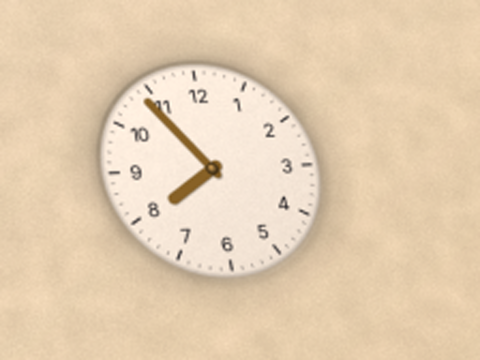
7:54
